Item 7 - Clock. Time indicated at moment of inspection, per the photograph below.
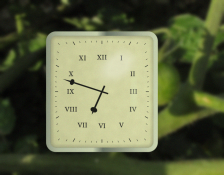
6:48
